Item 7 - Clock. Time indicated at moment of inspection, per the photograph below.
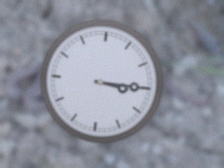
3:15
